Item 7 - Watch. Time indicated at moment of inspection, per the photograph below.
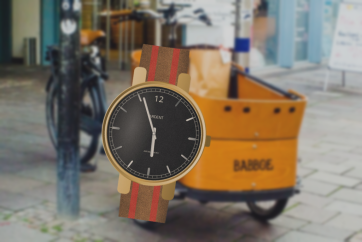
5:56
